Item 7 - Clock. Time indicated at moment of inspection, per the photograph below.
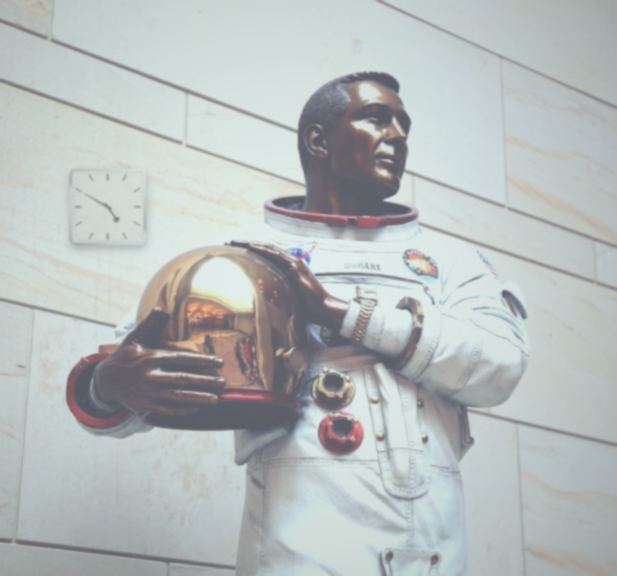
4:50
